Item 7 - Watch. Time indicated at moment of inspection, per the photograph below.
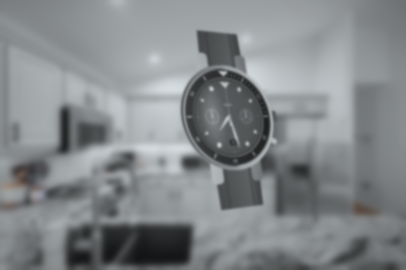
7:28
